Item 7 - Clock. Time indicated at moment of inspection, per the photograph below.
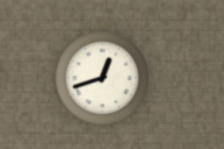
12:42
